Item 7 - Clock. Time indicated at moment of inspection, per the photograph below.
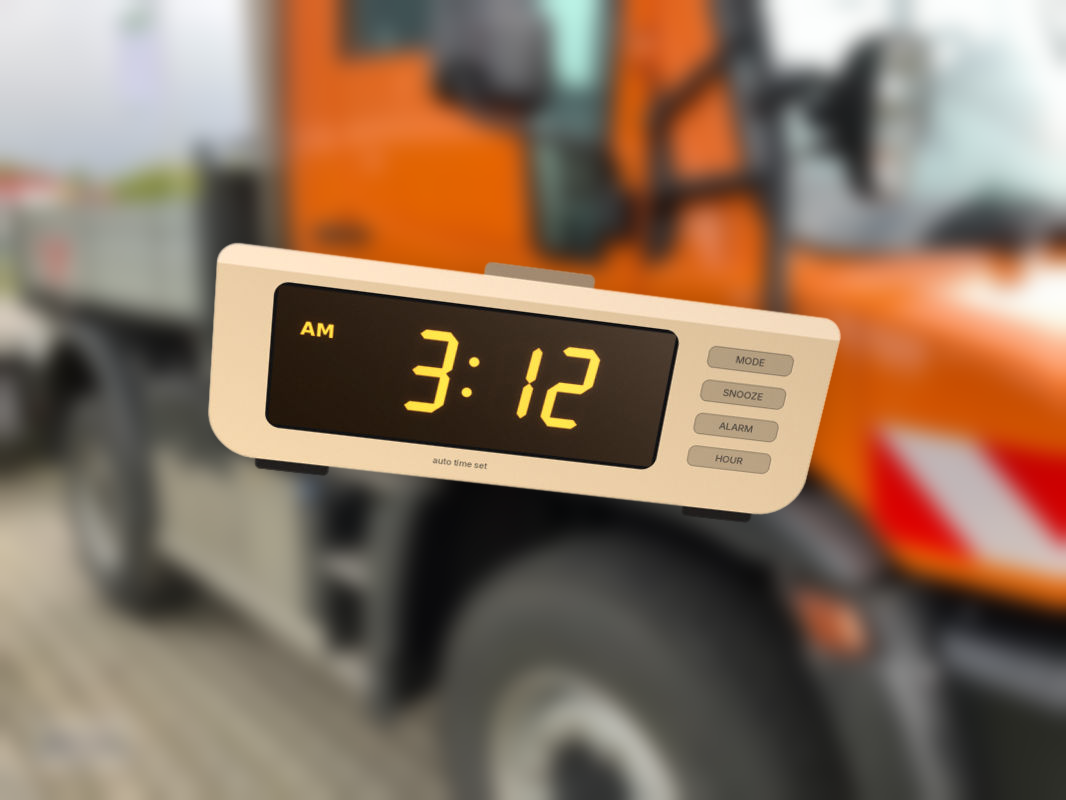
3:12
